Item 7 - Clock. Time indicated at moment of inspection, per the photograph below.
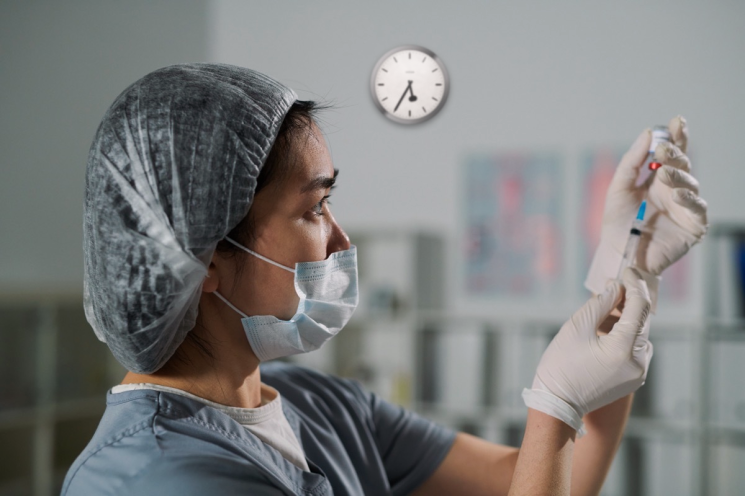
5:35
